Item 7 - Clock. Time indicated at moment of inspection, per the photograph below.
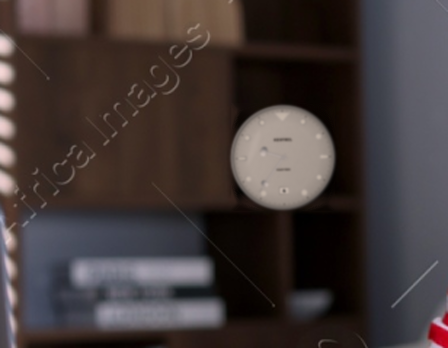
9:36
